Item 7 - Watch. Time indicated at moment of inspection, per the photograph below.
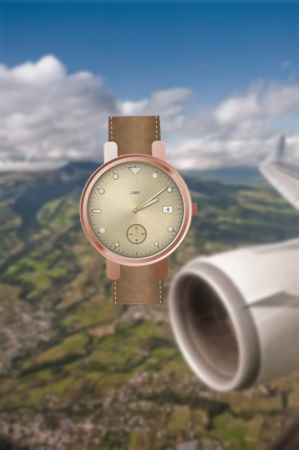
2:09
